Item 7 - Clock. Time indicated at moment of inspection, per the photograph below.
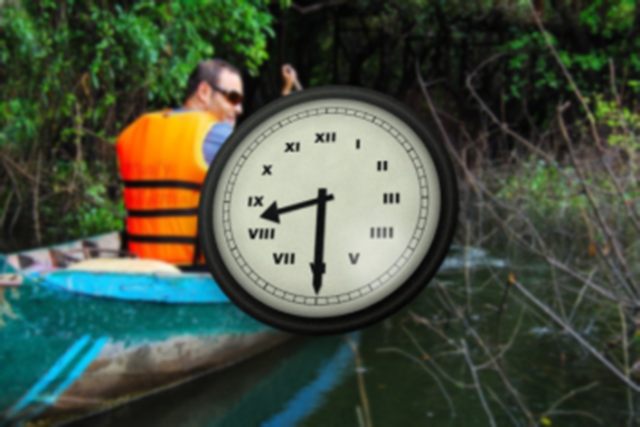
8:30
